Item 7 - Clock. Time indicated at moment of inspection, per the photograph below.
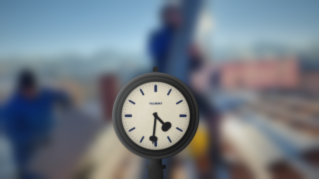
4:31
